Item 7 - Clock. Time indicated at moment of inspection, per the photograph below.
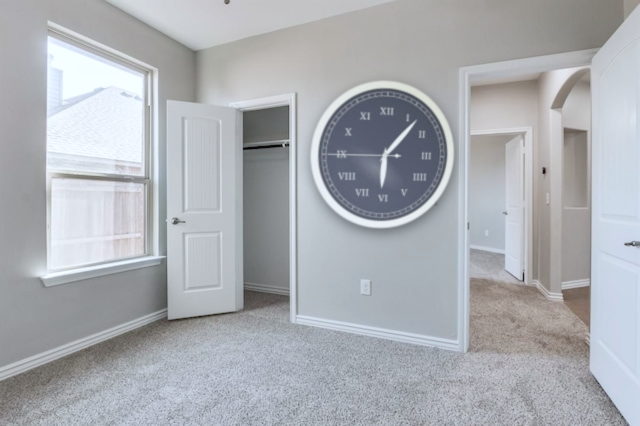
6:06:45
